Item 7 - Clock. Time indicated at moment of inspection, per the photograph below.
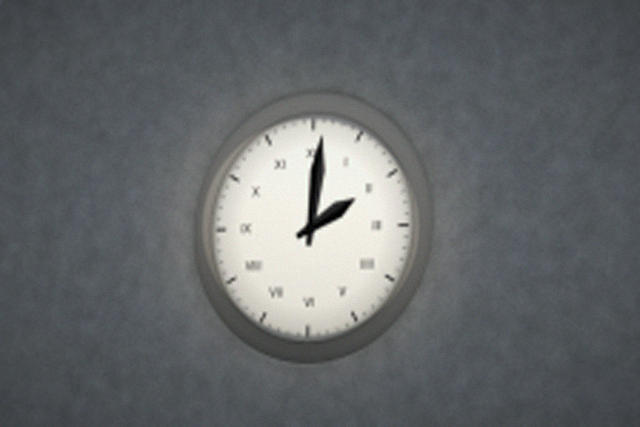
2:01
